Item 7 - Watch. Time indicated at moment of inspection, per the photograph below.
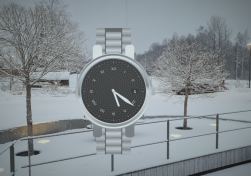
5:21
